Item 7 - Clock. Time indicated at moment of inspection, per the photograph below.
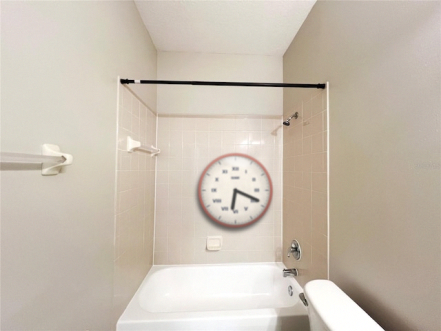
6:19
